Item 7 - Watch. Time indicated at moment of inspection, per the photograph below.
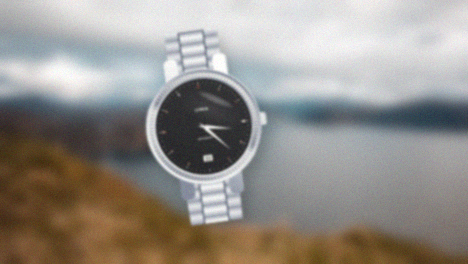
3:23
